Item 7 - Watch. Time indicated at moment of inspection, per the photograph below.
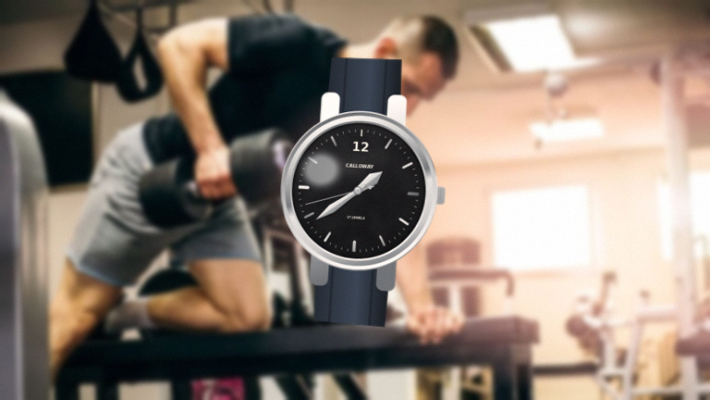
1:38:42
